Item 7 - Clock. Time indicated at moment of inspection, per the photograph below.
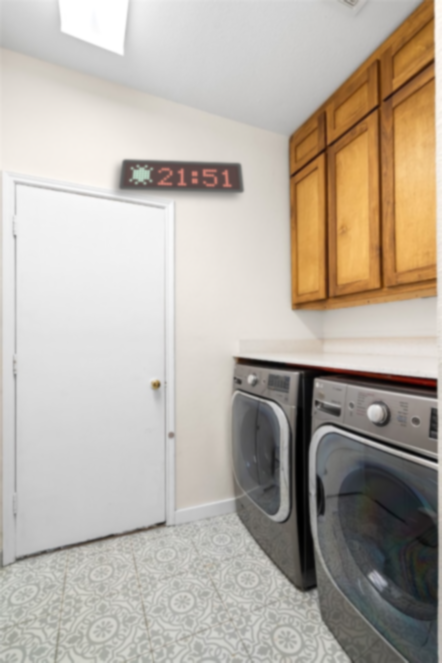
21:51
